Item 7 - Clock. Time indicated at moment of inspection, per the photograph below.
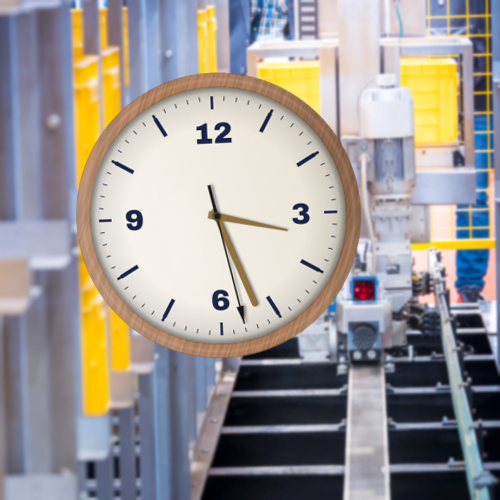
3:26:28
